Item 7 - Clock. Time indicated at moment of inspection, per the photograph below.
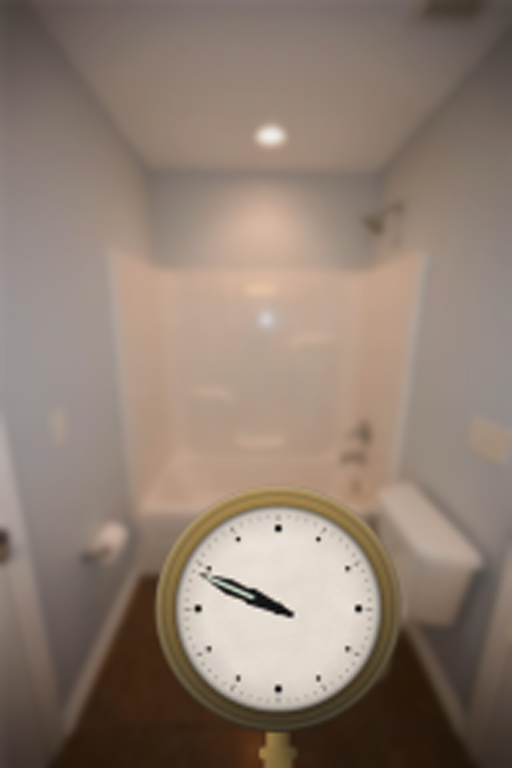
9:49
